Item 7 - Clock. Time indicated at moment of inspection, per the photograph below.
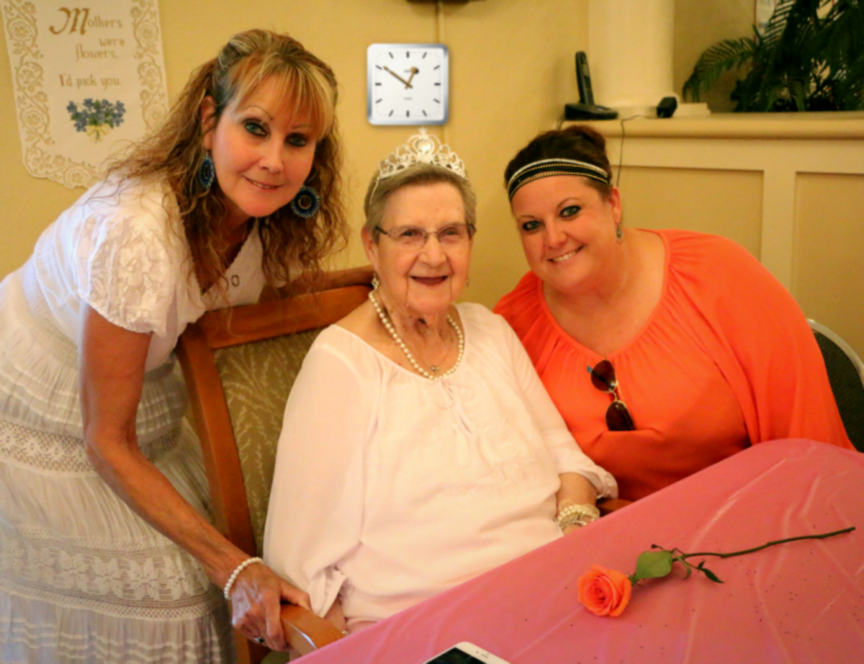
12:51
